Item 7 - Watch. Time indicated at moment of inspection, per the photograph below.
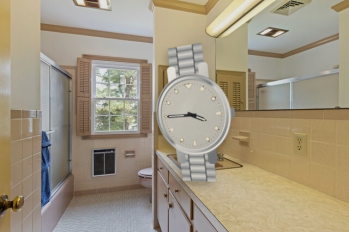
3:45
